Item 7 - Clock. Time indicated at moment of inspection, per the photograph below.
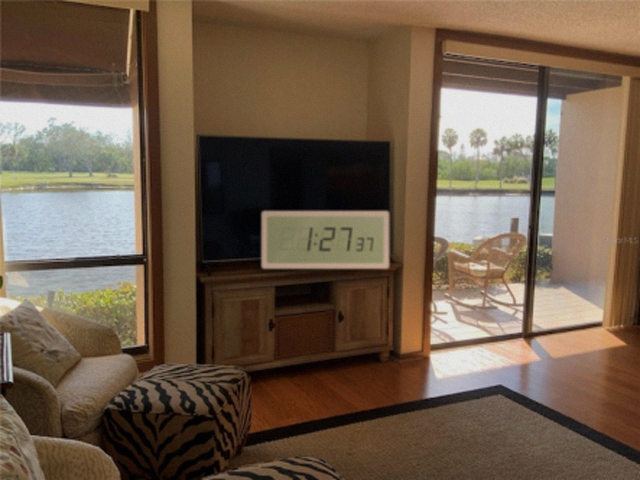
1:27:37
